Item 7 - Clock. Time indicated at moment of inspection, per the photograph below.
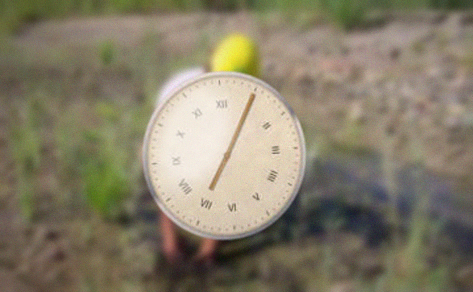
7:05
